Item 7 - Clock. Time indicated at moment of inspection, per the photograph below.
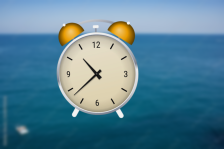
10:38
